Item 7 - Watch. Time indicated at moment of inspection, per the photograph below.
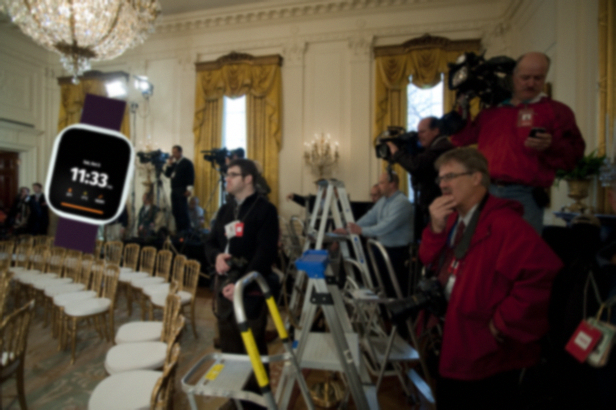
11:33
